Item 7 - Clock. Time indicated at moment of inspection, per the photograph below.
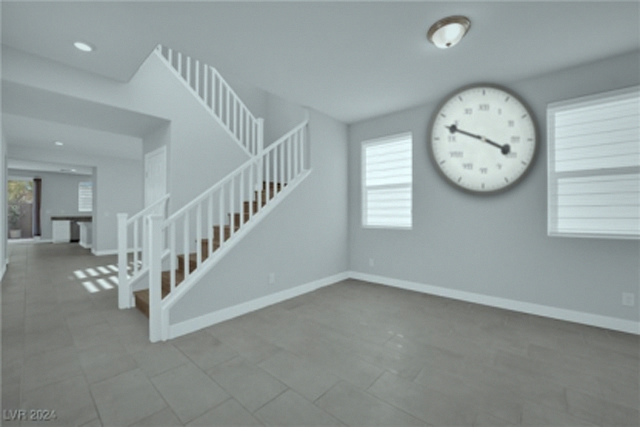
3:48
